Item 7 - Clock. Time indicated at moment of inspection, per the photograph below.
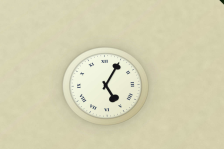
5:05
